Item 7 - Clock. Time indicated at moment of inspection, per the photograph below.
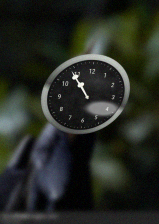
10:54
